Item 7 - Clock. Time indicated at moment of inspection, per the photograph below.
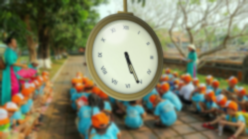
5:26
